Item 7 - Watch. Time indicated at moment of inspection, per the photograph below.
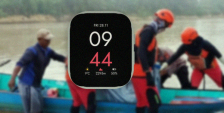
9:44
